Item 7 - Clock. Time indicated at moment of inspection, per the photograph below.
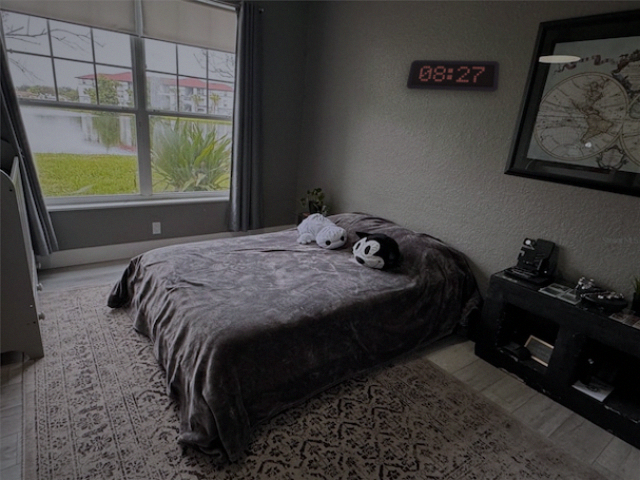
8:27
